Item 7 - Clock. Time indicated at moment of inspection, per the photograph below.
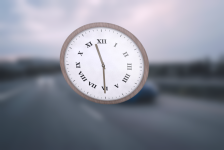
11:30
